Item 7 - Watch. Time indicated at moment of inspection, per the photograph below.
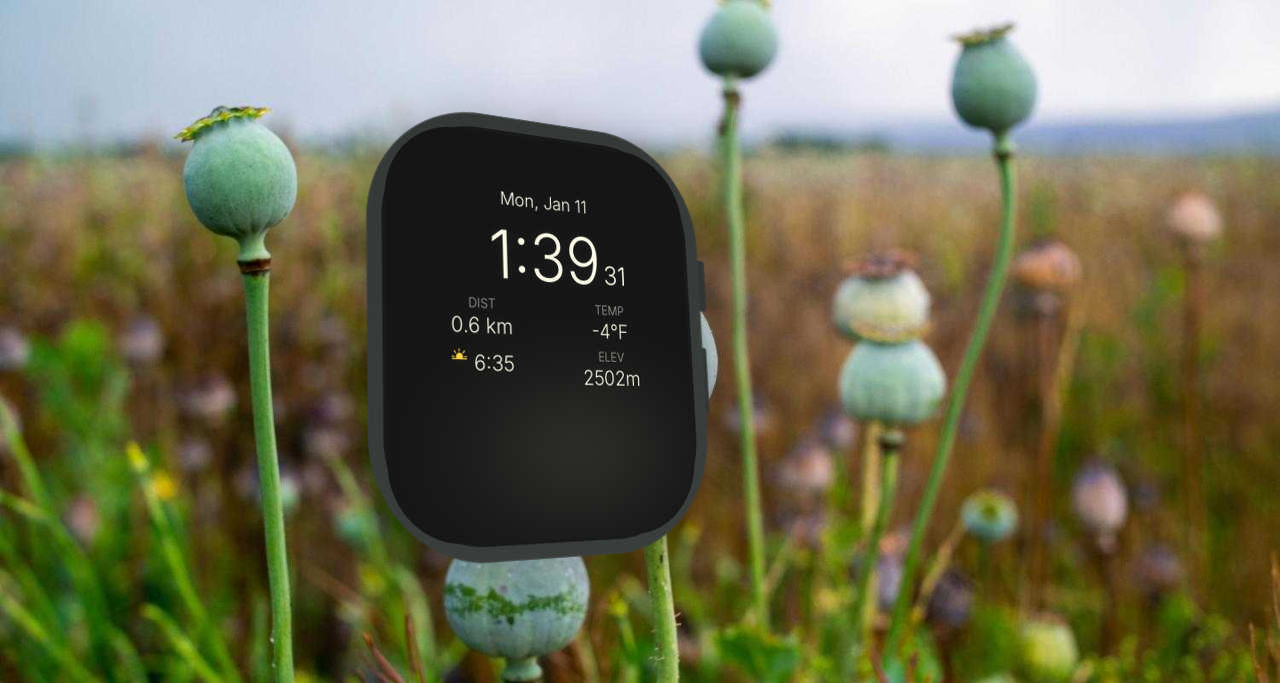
1:39:31
